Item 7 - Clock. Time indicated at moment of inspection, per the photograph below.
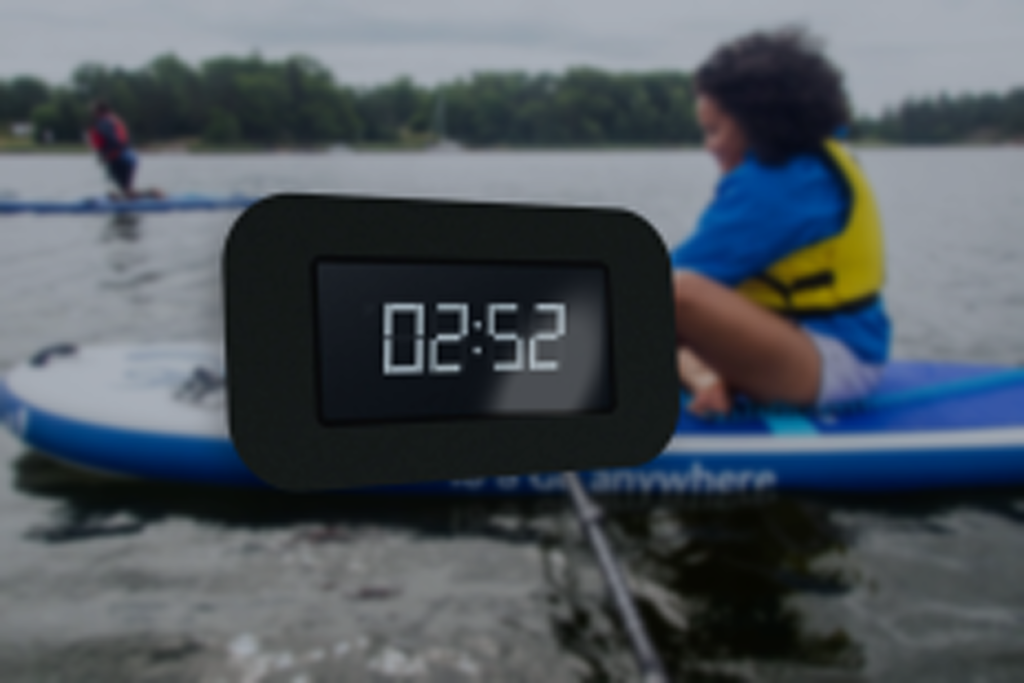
2:52
